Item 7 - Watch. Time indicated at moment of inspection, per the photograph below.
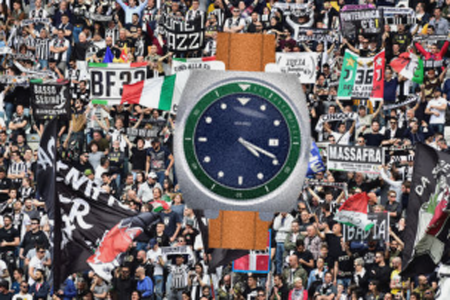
4:19
